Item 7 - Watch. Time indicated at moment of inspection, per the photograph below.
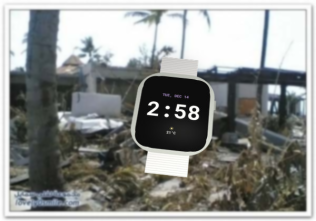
2:58
